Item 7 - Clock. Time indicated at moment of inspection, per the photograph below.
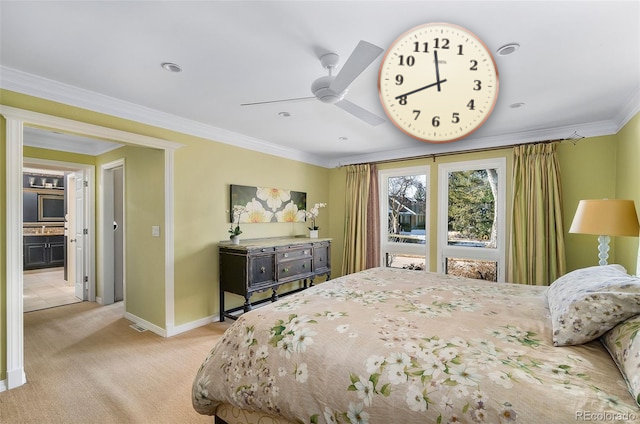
11:41
